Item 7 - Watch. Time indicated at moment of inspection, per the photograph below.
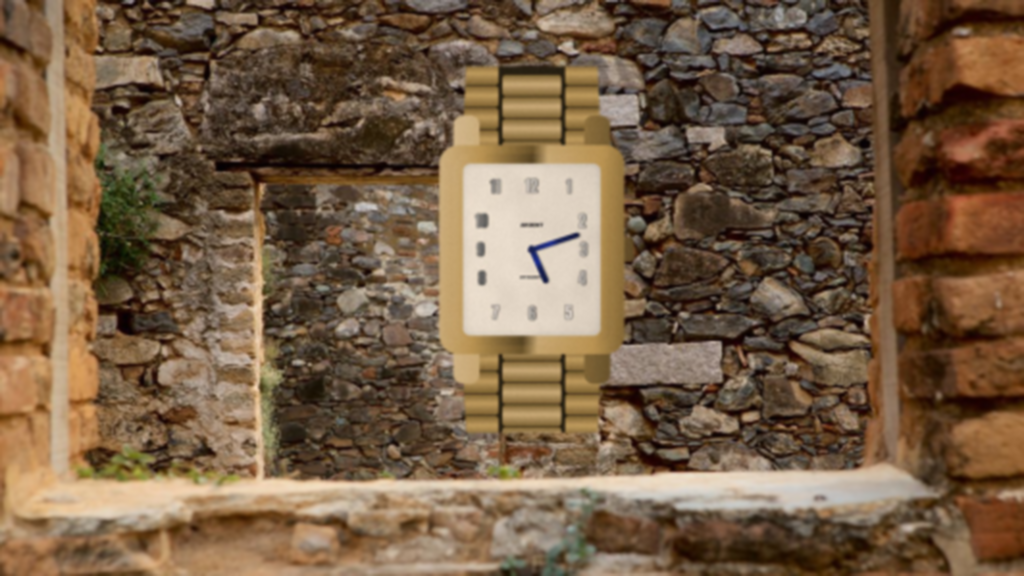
5:12
